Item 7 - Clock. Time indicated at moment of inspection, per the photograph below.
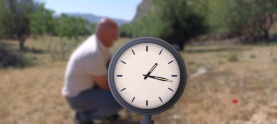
1:17
